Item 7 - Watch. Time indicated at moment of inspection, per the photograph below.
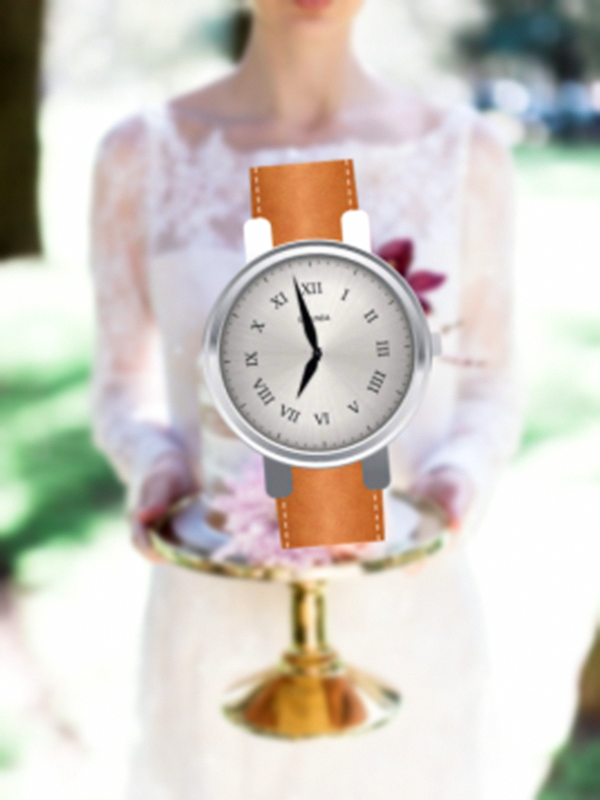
6:58
